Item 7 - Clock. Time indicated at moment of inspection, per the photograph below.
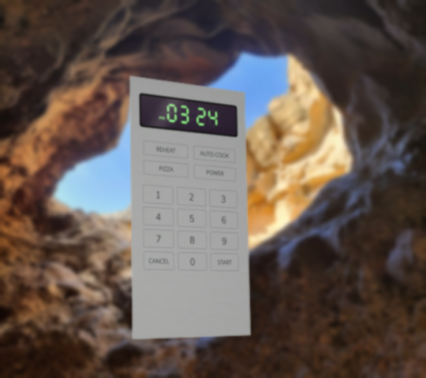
3:24
